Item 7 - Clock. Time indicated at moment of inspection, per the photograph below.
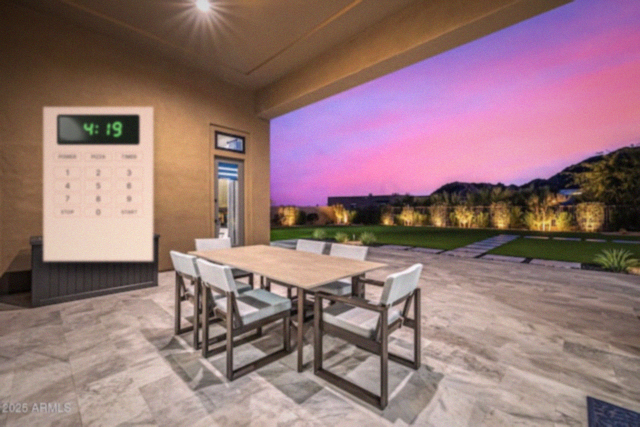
4:19
